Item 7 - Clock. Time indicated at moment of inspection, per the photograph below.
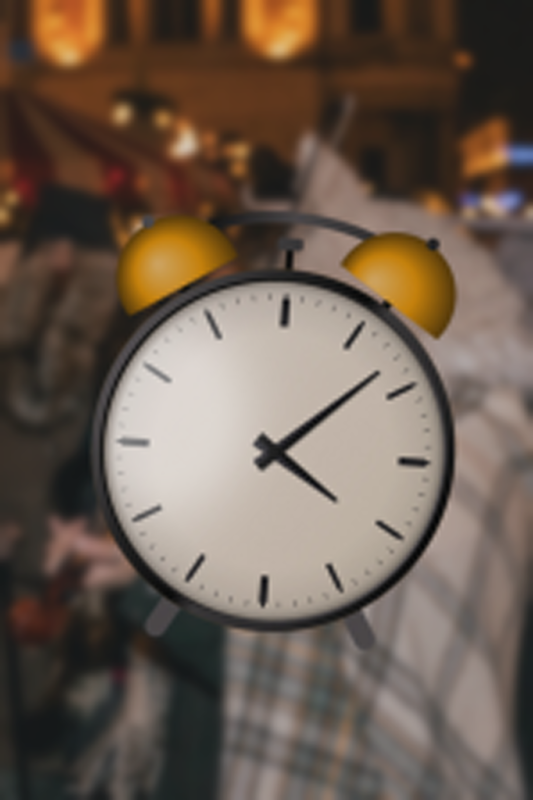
4:08
